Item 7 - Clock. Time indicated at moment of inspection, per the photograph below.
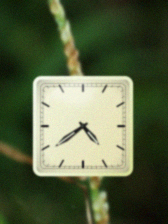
4:39
